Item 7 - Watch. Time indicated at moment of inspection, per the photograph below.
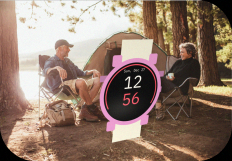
12:56
